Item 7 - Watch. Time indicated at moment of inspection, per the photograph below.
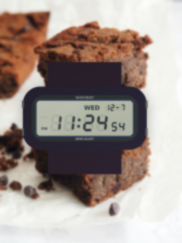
11:24
